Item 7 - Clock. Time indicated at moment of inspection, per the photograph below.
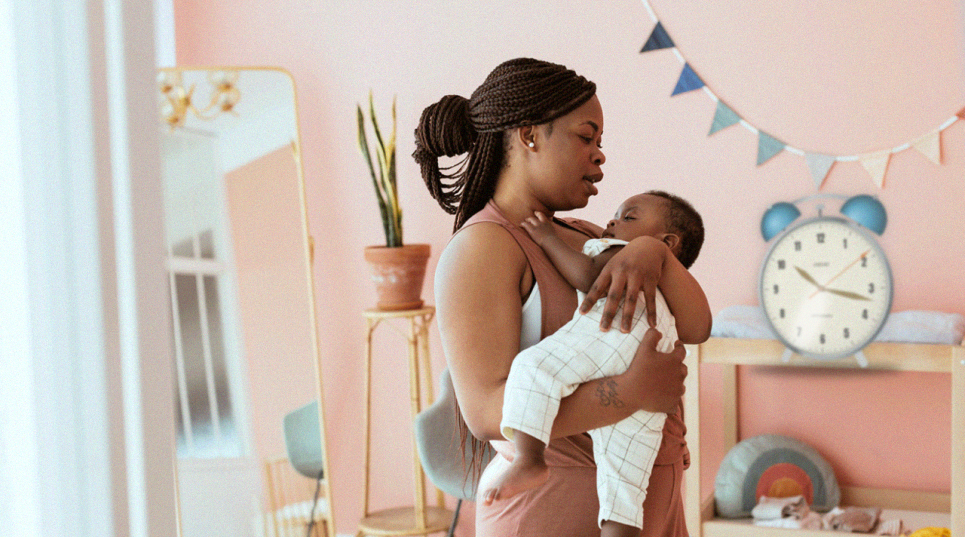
10:17:09
